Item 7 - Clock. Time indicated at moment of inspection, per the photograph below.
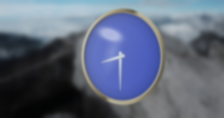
8:30
